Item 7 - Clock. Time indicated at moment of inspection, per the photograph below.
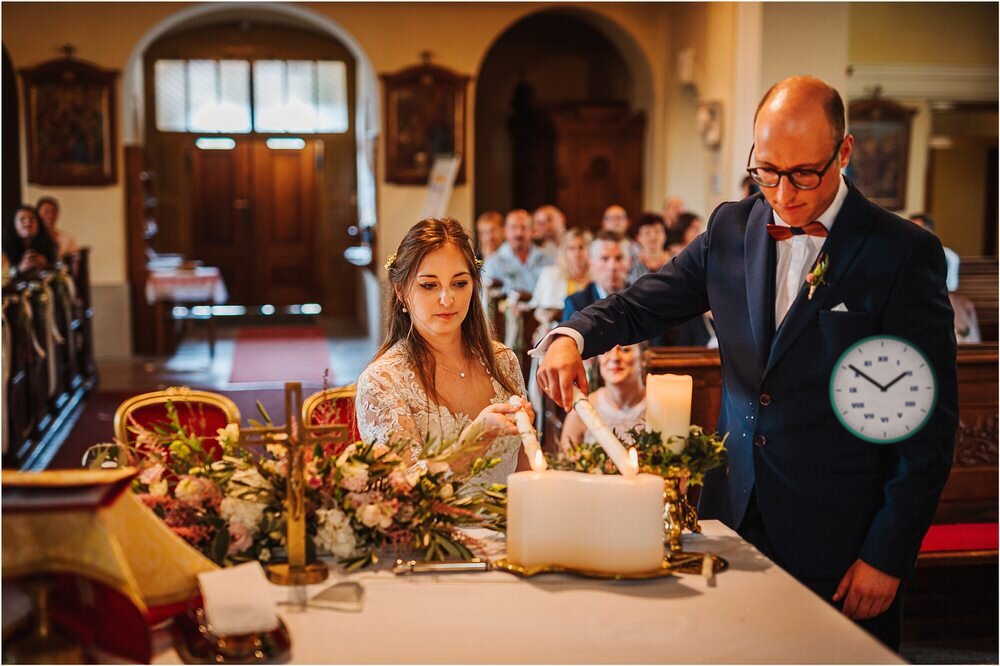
1:51
